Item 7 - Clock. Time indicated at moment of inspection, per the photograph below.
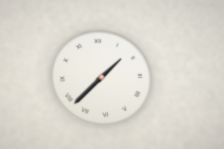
1:38
